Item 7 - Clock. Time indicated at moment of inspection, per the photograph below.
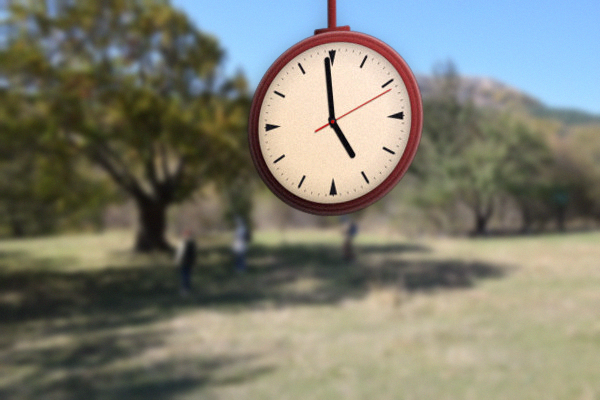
4:59:11
